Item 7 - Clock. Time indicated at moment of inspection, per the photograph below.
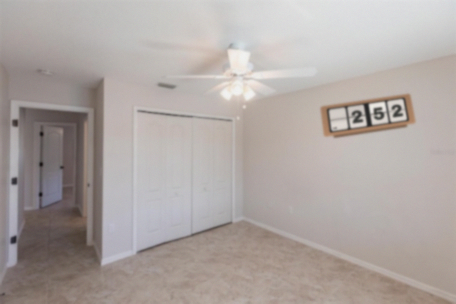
2:52
